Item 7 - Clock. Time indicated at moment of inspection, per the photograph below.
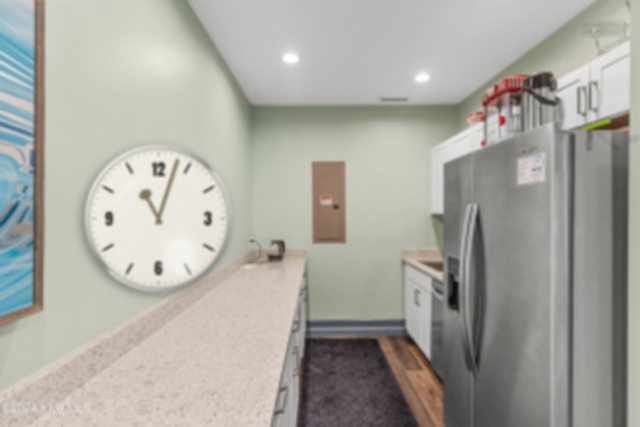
11:03
